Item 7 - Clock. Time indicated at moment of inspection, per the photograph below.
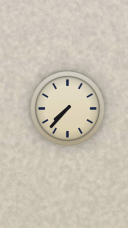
7:37
